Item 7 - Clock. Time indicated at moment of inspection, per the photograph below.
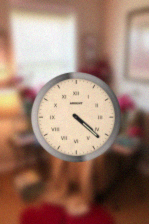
4:22
